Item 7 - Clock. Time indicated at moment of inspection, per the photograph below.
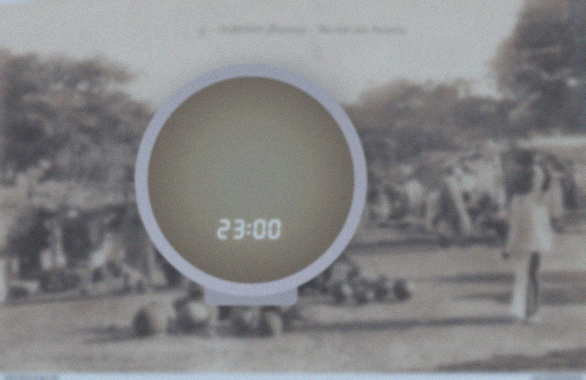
23:00
